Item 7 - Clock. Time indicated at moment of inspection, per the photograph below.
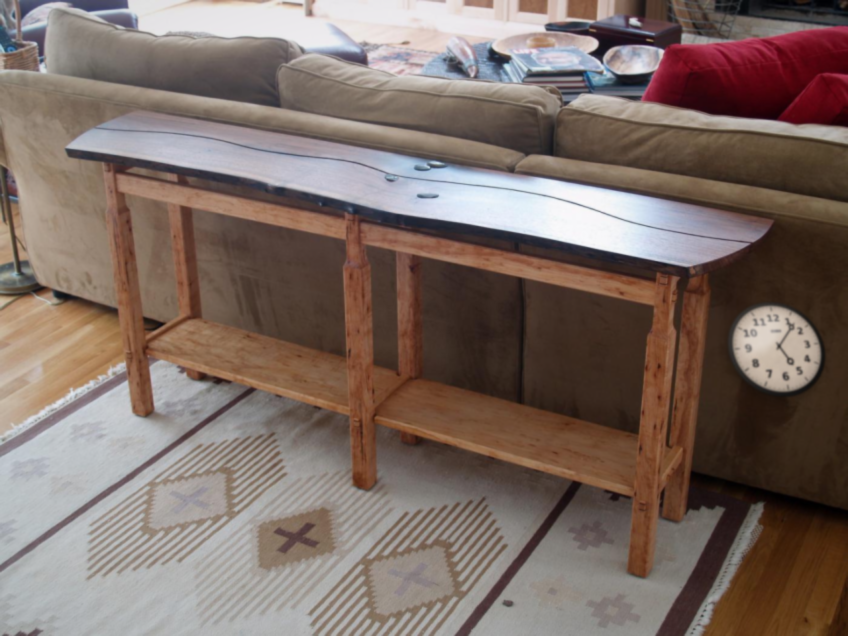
5:07
